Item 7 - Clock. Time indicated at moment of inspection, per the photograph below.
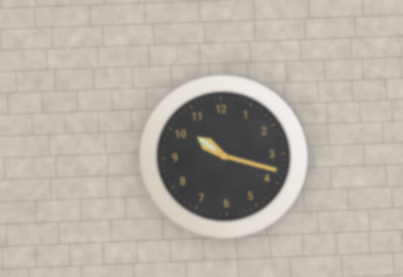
10:18
